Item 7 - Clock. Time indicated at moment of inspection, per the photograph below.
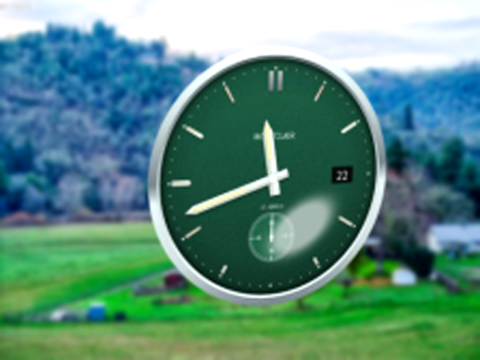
11:42
